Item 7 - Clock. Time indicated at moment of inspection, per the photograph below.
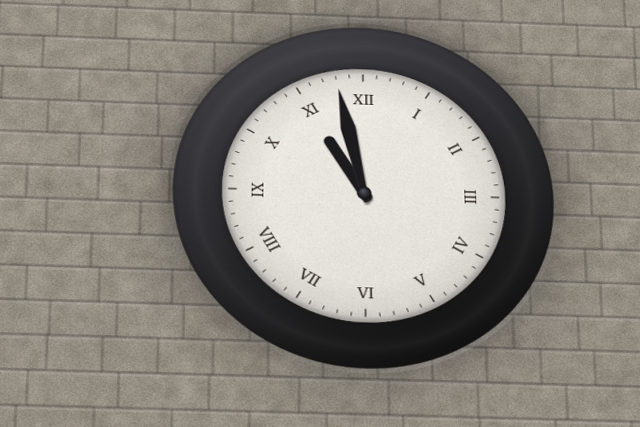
10:58
